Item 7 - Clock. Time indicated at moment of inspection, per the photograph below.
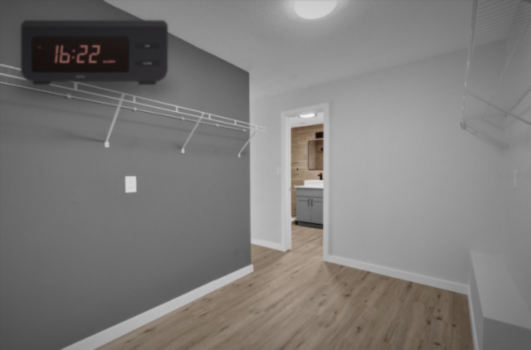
16:22
